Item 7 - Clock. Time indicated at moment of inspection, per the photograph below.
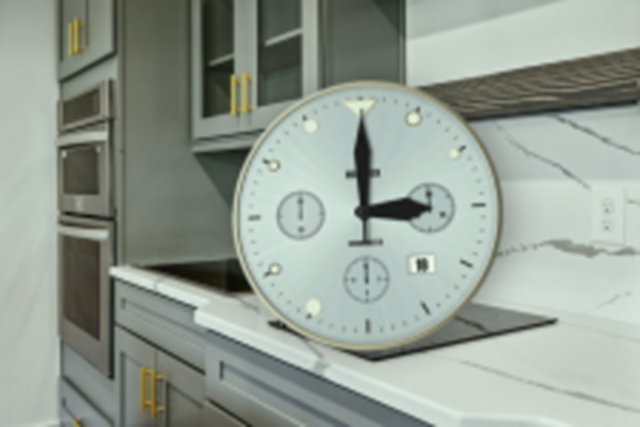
3:00
